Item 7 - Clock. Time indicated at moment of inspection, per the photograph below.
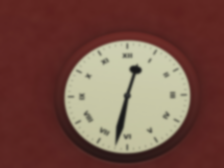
12:32
